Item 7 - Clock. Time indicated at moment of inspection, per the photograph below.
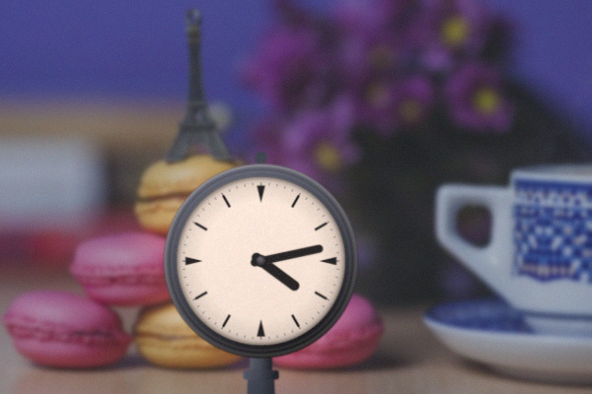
4:13
